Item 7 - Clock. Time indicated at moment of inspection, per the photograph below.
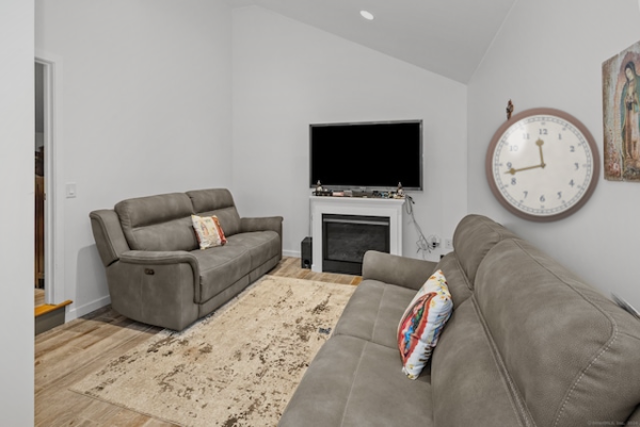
11:43
